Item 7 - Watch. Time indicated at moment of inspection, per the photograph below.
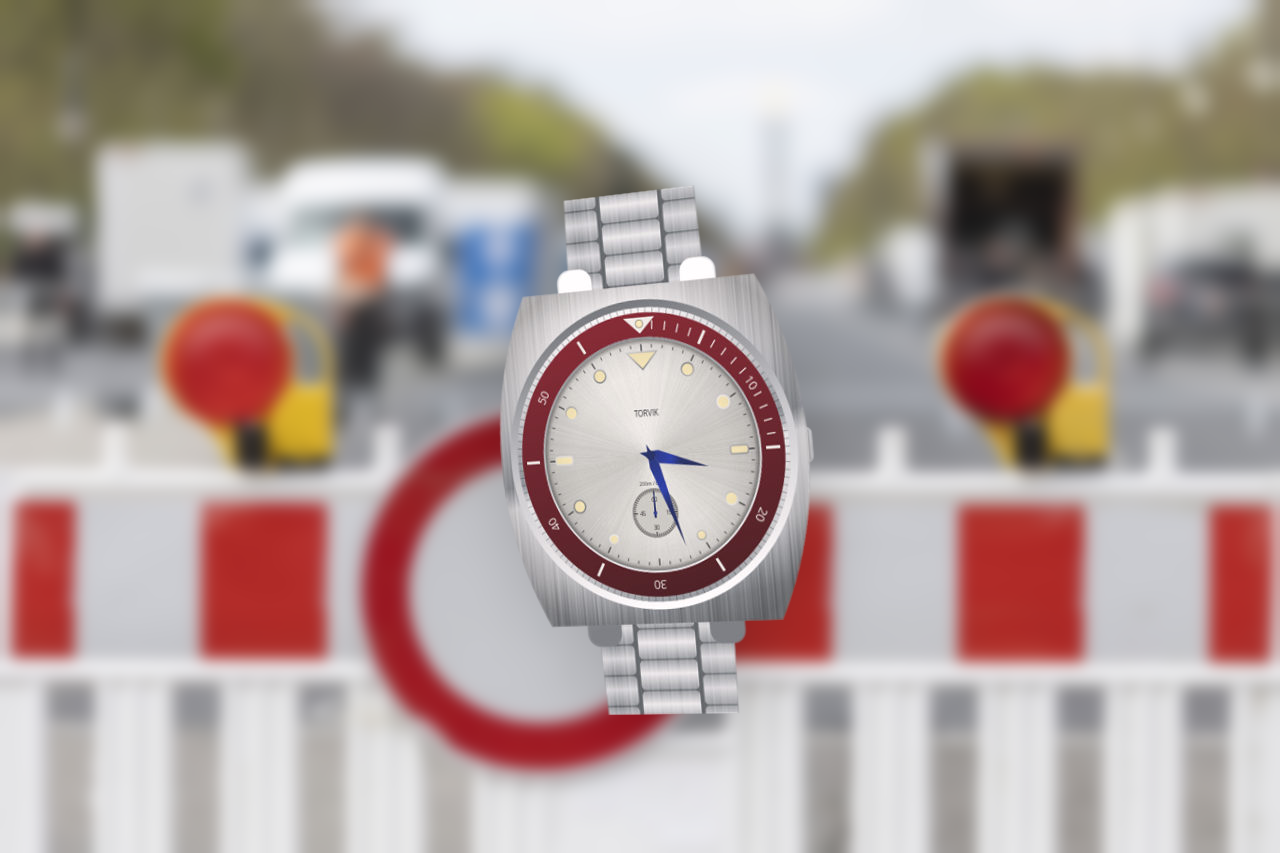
3:27
